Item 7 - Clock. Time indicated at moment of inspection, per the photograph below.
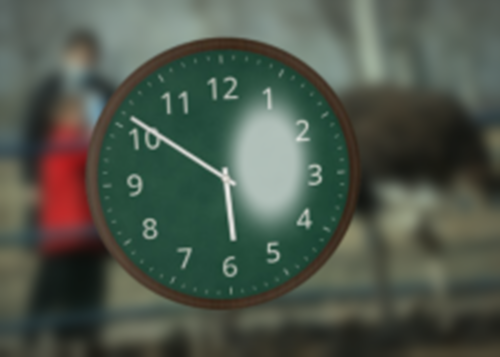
5:51
